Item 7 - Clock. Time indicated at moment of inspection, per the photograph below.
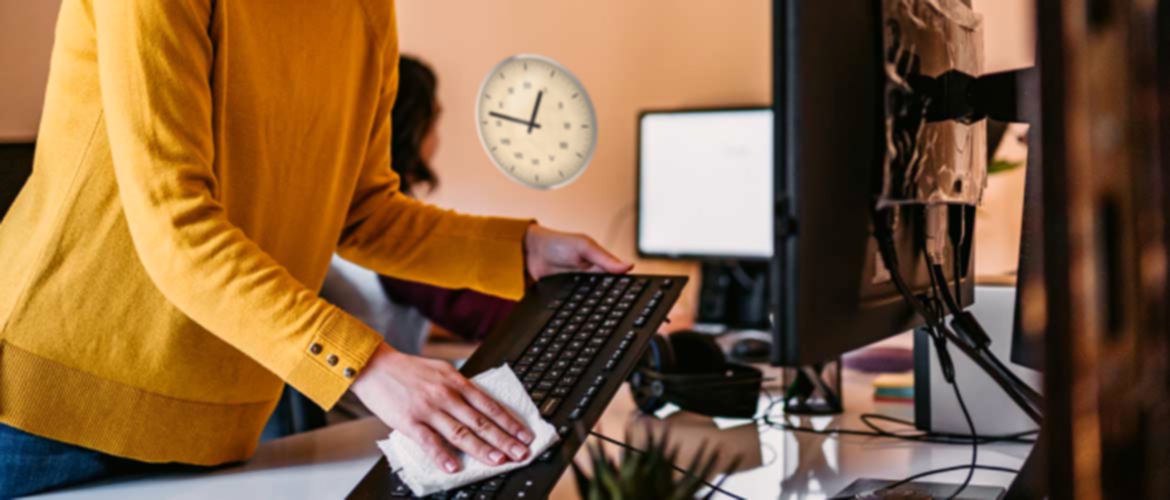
12:47
